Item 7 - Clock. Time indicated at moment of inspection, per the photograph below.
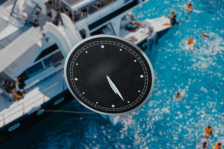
5:26
